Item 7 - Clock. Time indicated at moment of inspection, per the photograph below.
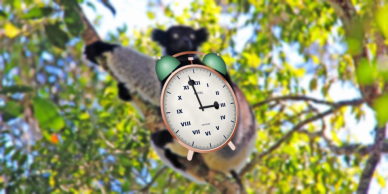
2:58
